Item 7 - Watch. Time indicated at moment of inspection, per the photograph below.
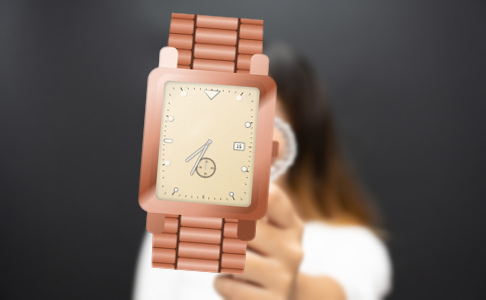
7:34
